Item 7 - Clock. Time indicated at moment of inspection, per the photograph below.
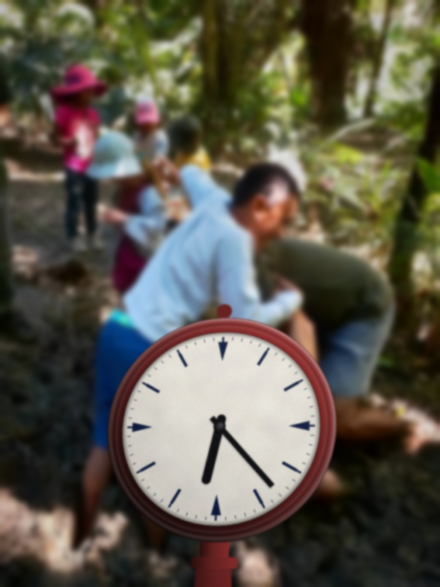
6:23
